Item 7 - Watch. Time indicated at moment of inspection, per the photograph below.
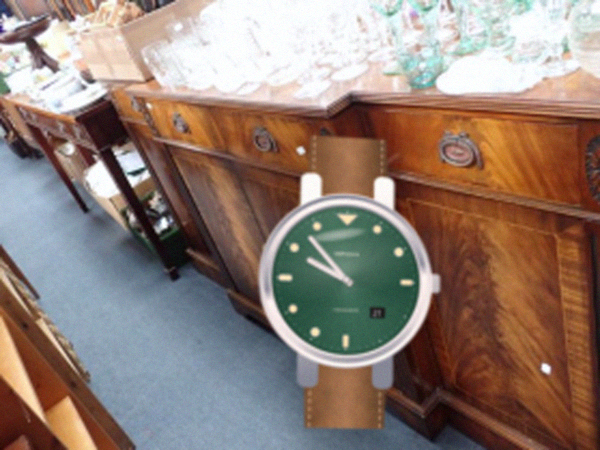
9:53
